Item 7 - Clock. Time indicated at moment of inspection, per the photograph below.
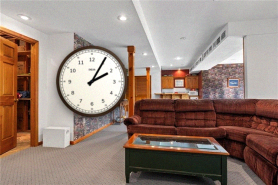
2:05
